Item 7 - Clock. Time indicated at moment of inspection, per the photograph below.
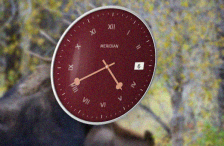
4:41
